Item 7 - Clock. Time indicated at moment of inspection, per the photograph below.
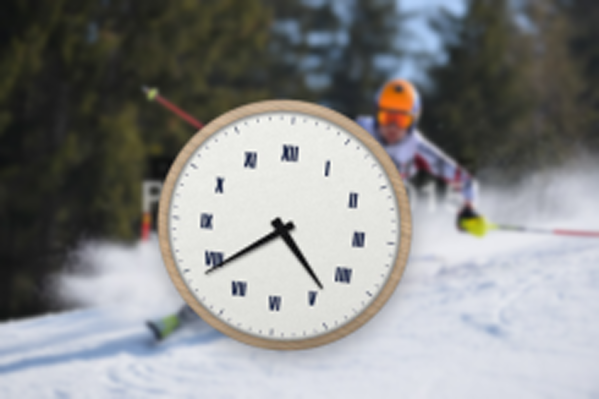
4:39
